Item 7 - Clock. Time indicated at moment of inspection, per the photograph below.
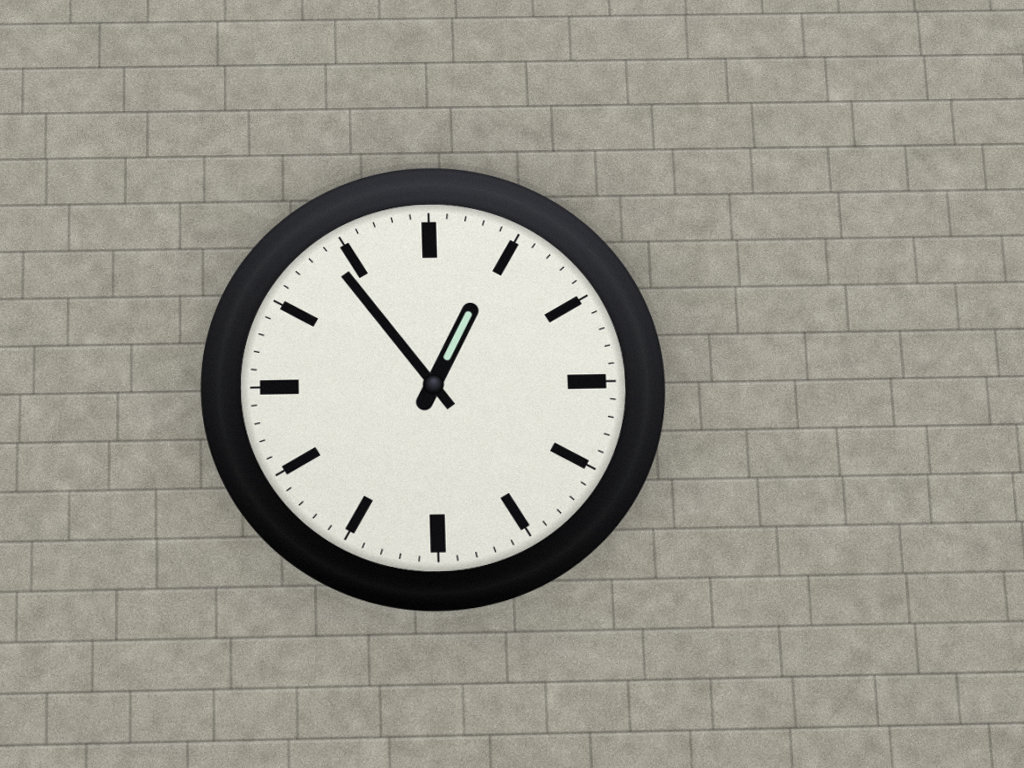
12:54
